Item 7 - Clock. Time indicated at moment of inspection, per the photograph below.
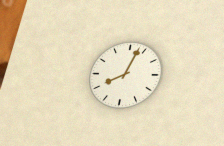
8:03
